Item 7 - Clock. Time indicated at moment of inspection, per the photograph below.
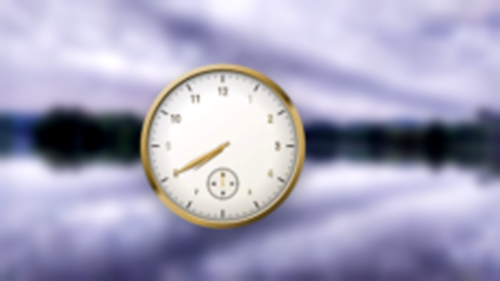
7:40
